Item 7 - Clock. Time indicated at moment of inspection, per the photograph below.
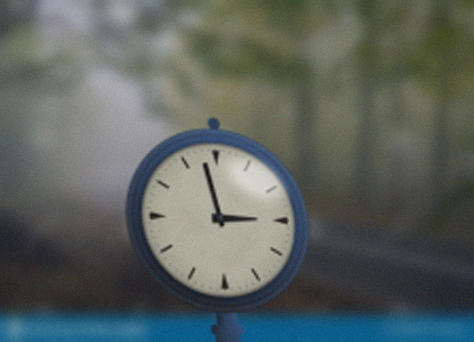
2:58
